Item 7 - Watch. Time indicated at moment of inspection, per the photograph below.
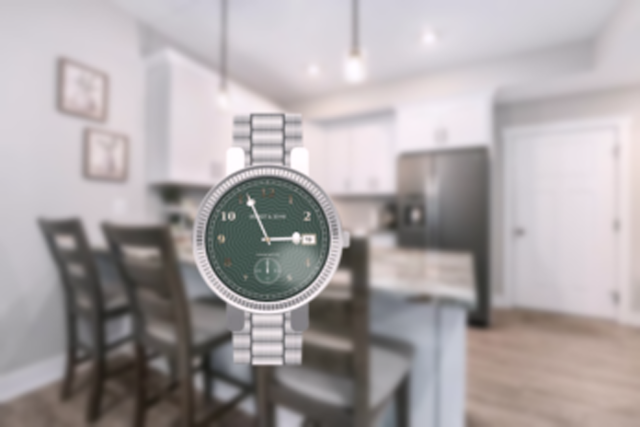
2:56
